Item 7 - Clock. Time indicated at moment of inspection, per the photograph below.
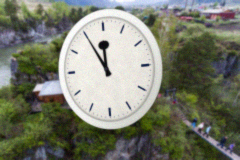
11:55
